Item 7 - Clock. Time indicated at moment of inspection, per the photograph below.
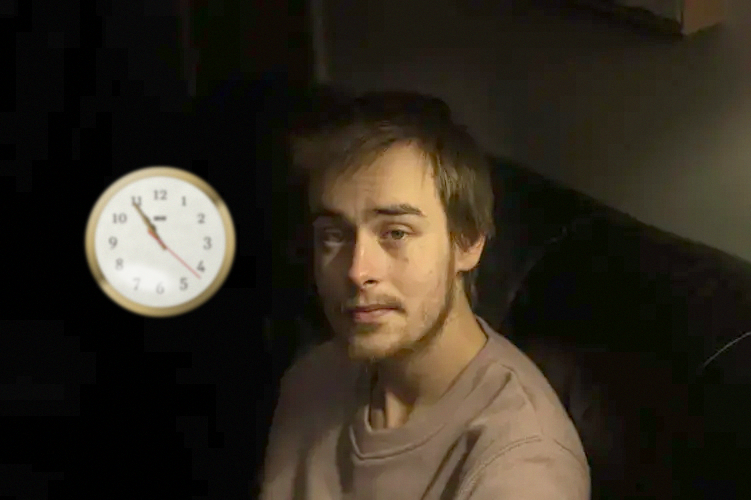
10:54:22
